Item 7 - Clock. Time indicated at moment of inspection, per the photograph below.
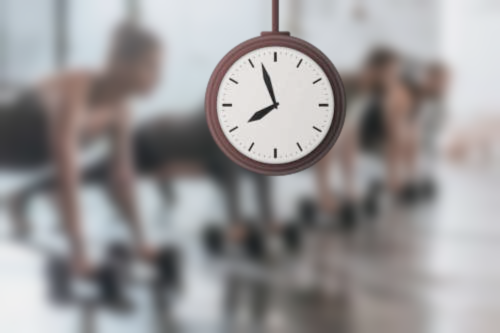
7:57
